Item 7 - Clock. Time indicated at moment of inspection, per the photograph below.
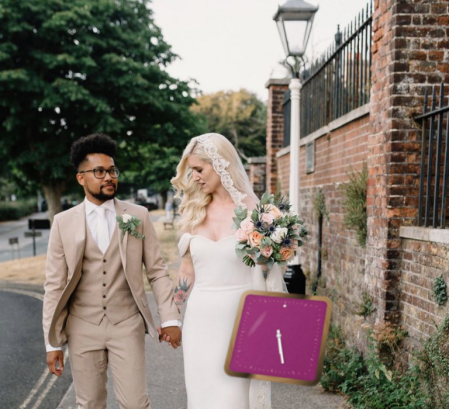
5:27
